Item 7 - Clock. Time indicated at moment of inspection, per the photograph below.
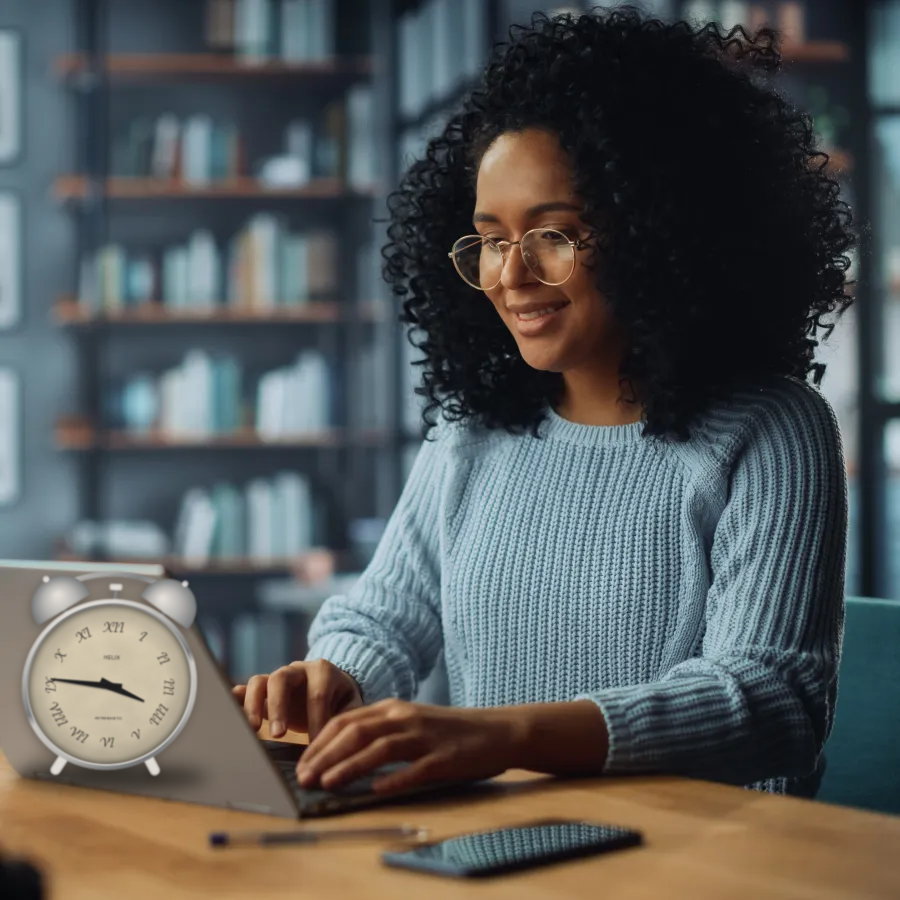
3:46
